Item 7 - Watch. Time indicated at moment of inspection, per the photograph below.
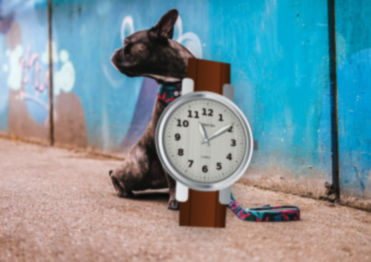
11:09
